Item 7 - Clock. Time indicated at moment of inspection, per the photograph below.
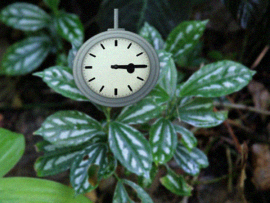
3:15
